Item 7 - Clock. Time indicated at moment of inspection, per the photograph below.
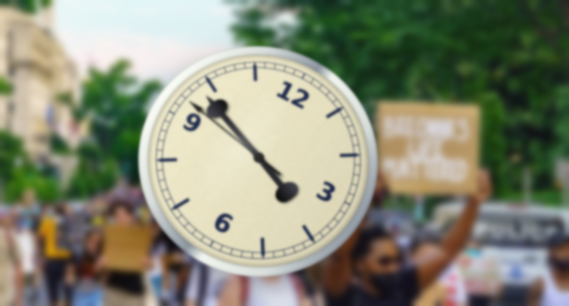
3:48:47
